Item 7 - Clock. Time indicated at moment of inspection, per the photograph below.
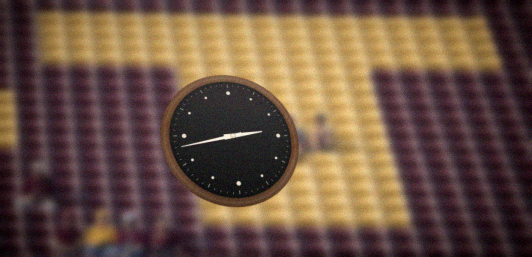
2:43
